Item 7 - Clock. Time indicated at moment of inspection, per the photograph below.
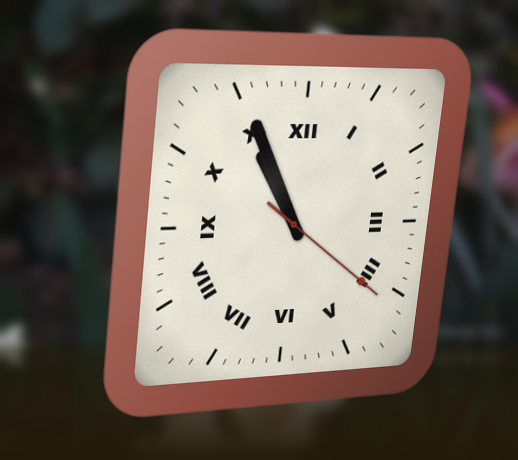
10:55:21
